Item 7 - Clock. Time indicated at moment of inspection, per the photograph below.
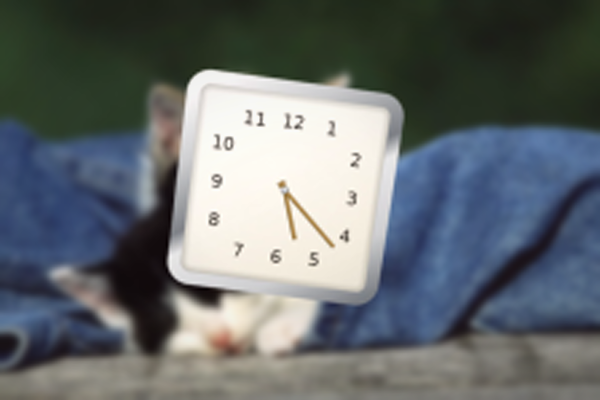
5:22
